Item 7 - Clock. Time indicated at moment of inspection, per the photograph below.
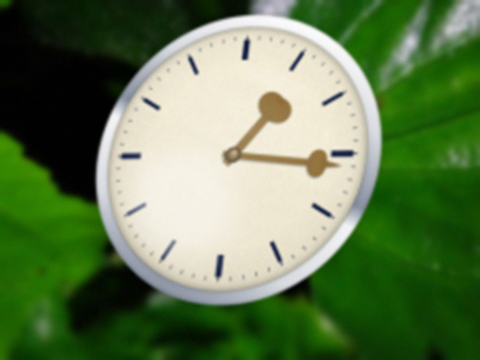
1:16
